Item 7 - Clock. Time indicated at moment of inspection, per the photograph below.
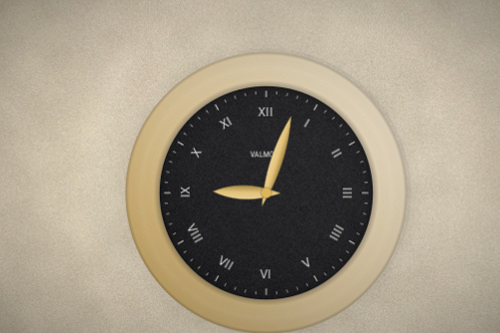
9:03
